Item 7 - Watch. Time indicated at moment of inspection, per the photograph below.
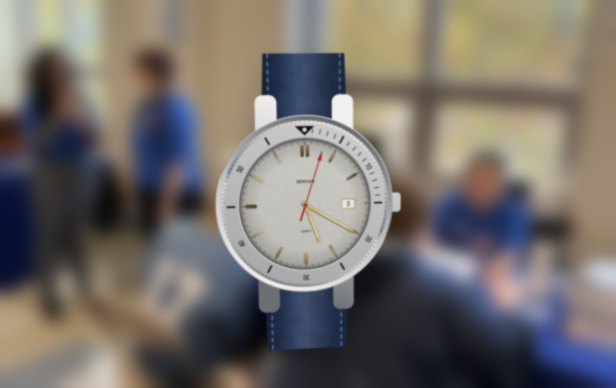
5:20:03
